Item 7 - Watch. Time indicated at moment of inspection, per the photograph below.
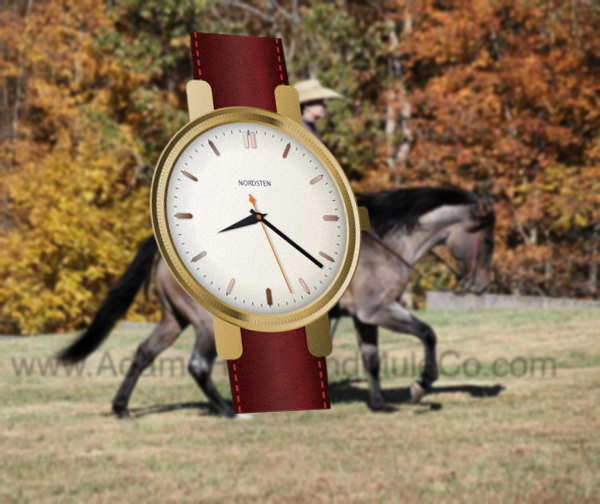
8:21:27
